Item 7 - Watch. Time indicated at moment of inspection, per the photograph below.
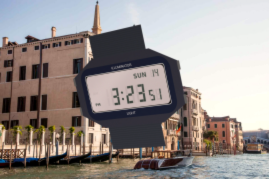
3:23:51
